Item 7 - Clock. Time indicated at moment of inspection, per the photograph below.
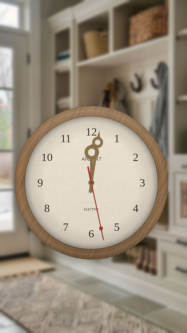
12:01:28
